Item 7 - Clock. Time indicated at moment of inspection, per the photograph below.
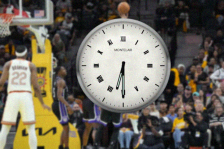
6:30
